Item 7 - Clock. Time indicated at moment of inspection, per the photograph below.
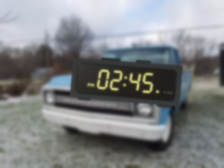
2:45
